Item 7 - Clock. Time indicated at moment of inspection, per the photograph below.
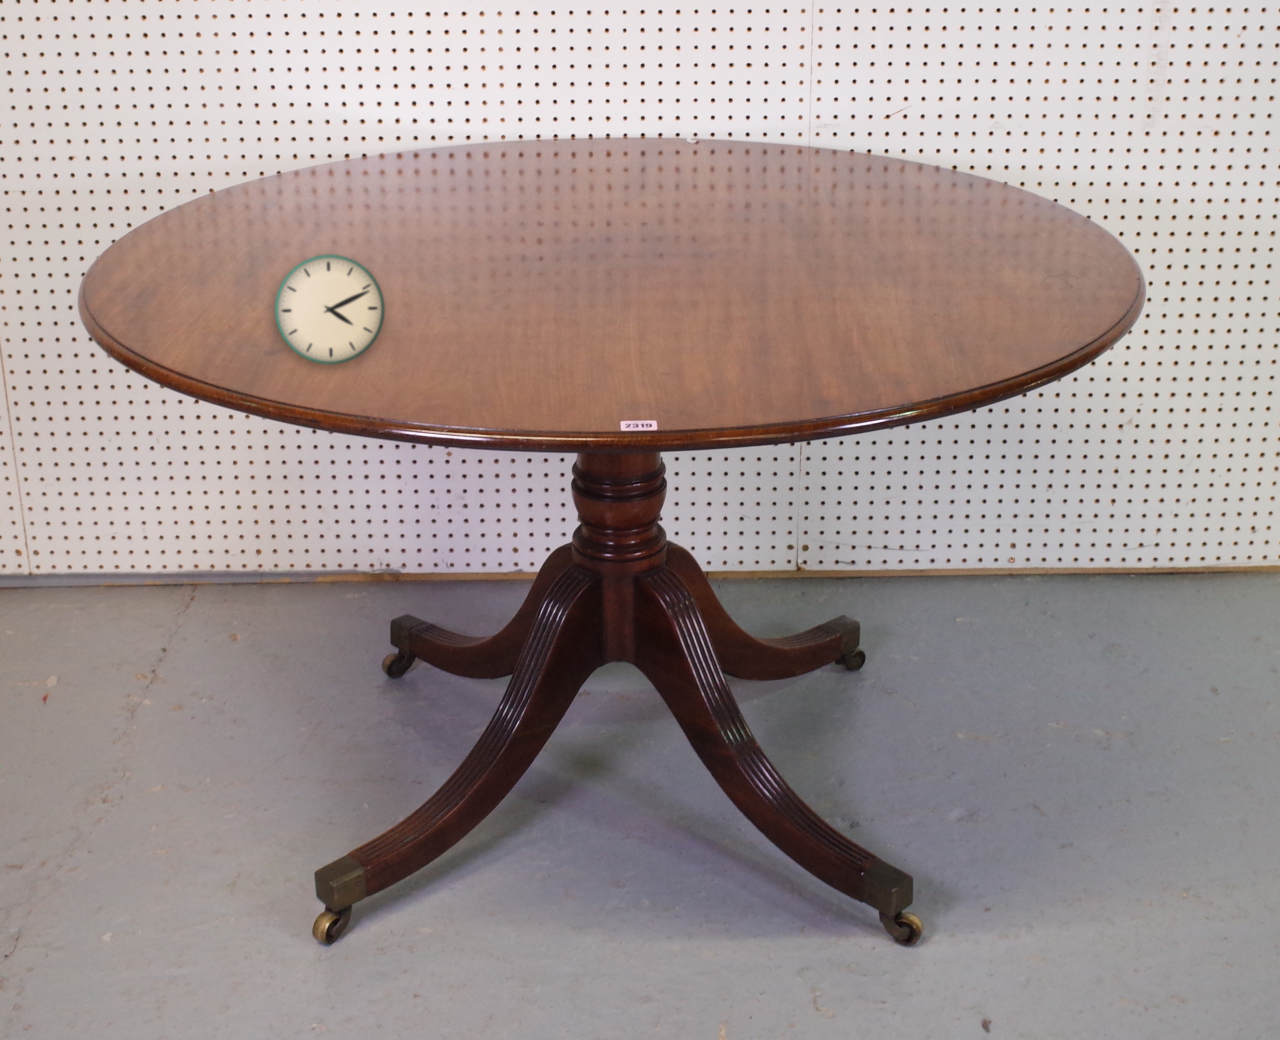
4:11
